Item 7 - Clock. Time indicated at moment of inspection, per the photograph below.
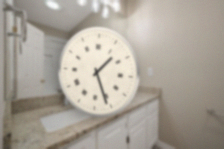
1:26
